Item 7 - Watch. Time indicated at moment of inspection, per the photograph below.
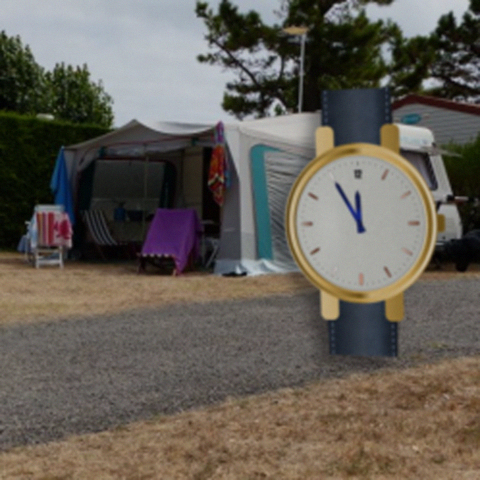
11:55
